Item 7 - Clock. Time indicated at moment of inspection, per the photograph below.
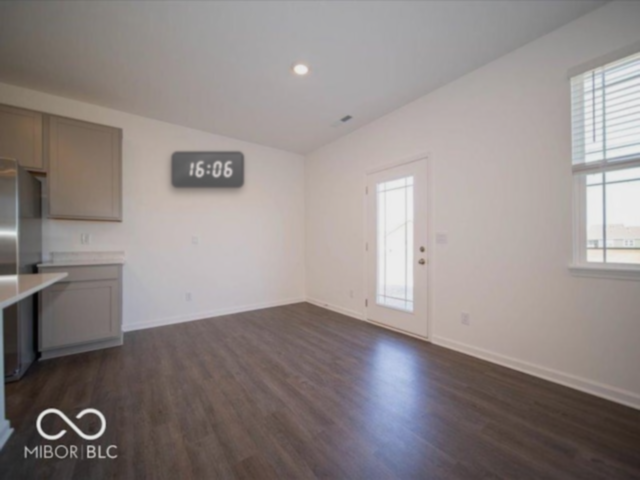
16:06
